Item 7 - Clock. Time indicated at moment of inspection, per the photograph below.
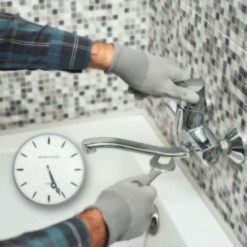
5:26
